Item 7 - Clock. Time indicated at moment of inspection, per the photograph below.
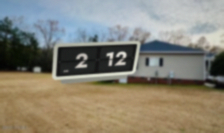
2:12
